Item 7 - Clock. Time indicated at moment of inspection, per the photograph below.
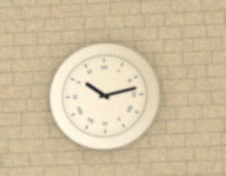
10:13
